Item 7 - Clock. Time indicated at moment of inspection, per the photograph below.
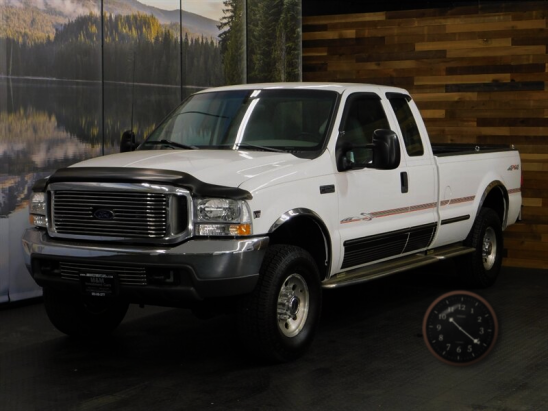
10:21
